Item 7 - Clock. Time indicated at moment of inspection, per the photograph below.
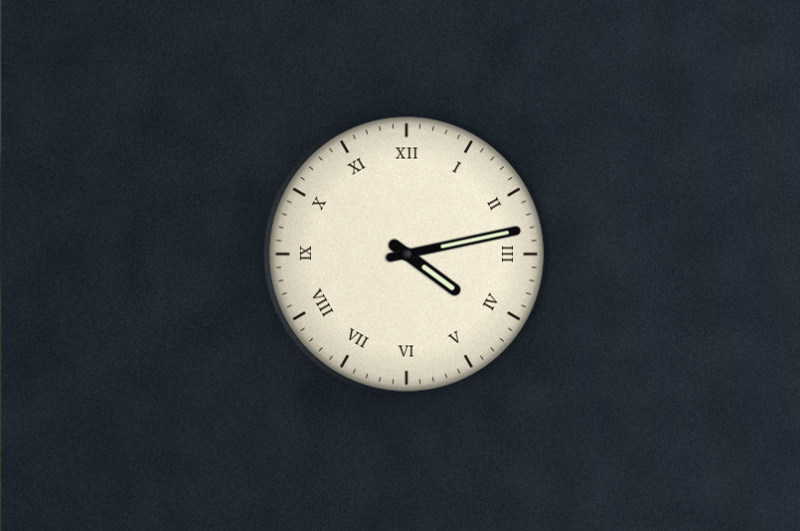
4:13
